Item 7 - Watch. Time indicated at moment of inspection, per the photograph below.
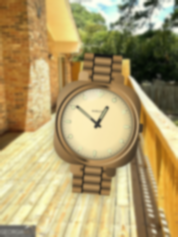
12:51
